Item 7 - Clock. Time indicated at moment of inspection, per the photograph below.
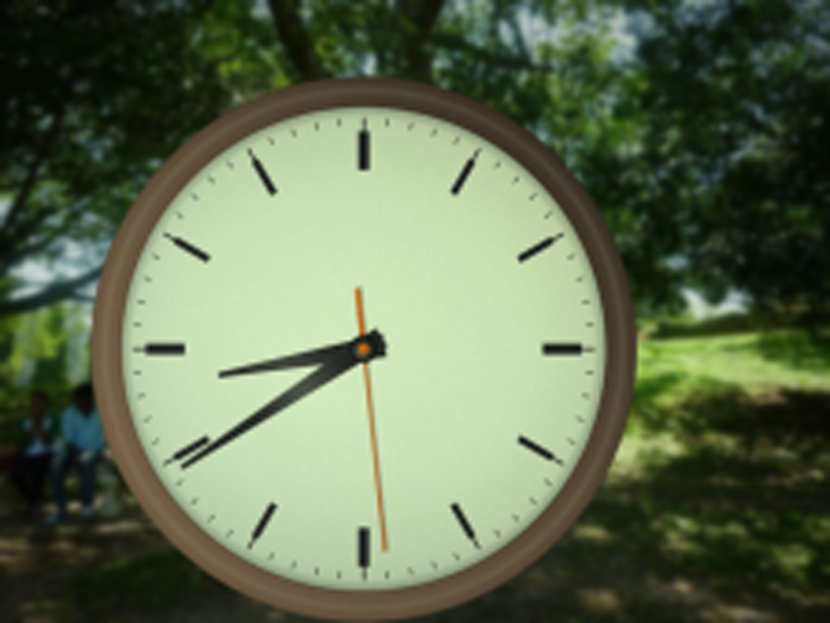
8:39:29
